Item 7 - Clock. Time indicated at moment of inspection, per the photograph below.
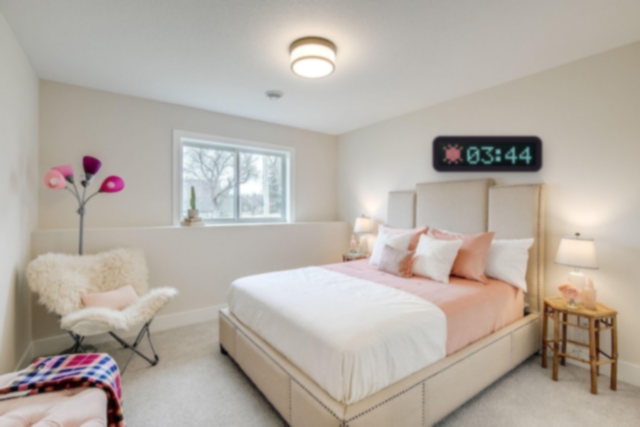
3:44
